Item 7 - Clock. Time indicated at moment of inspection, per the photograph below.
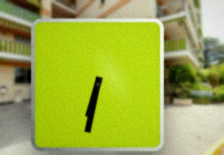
6:32
